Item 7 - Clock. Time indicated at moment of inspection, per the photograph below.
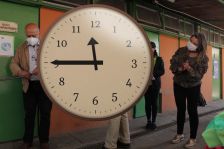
11:45
